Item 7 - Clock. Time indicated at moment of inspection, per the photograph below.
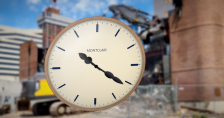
10:21
